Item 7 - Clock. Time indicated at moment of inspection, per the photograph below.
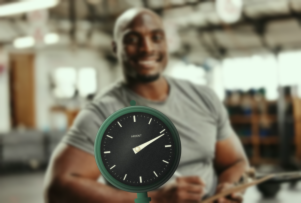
2:11
